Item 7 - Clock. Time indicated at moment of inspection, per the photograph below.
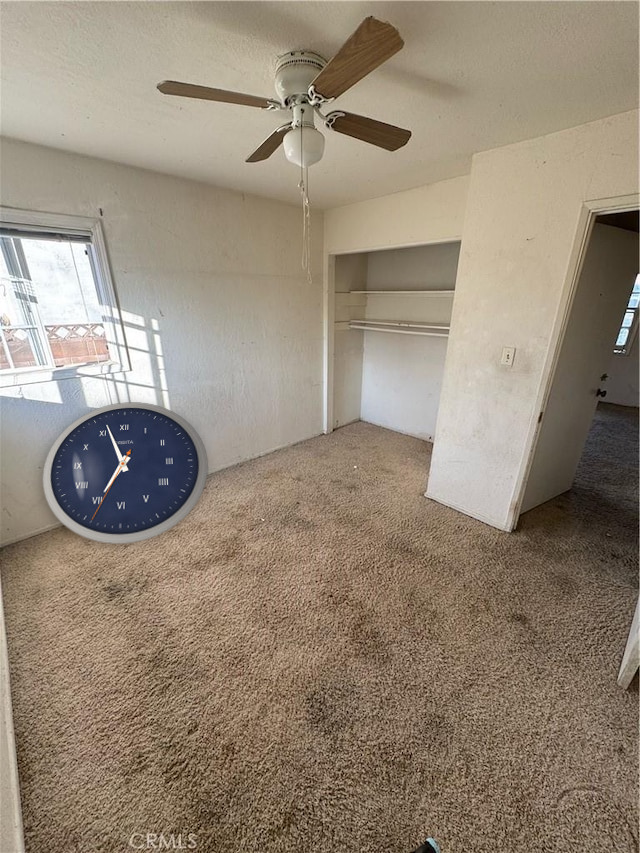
6:56:34
